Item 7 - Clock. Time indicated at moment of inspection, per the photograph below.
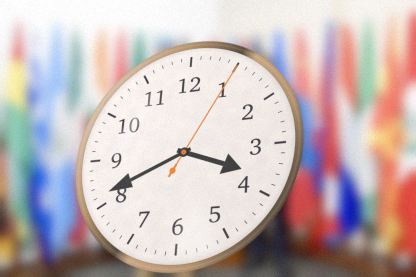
3:41:05
